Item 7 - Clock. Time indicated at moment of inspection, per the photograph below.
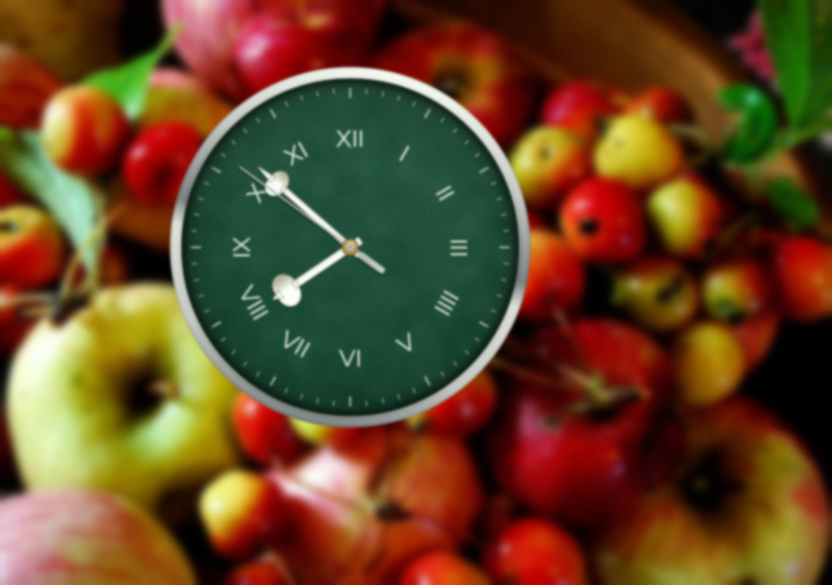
7:51:51
